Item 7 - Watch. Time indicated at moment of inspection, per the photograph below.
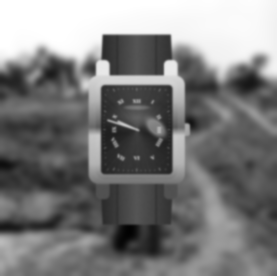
9:48
